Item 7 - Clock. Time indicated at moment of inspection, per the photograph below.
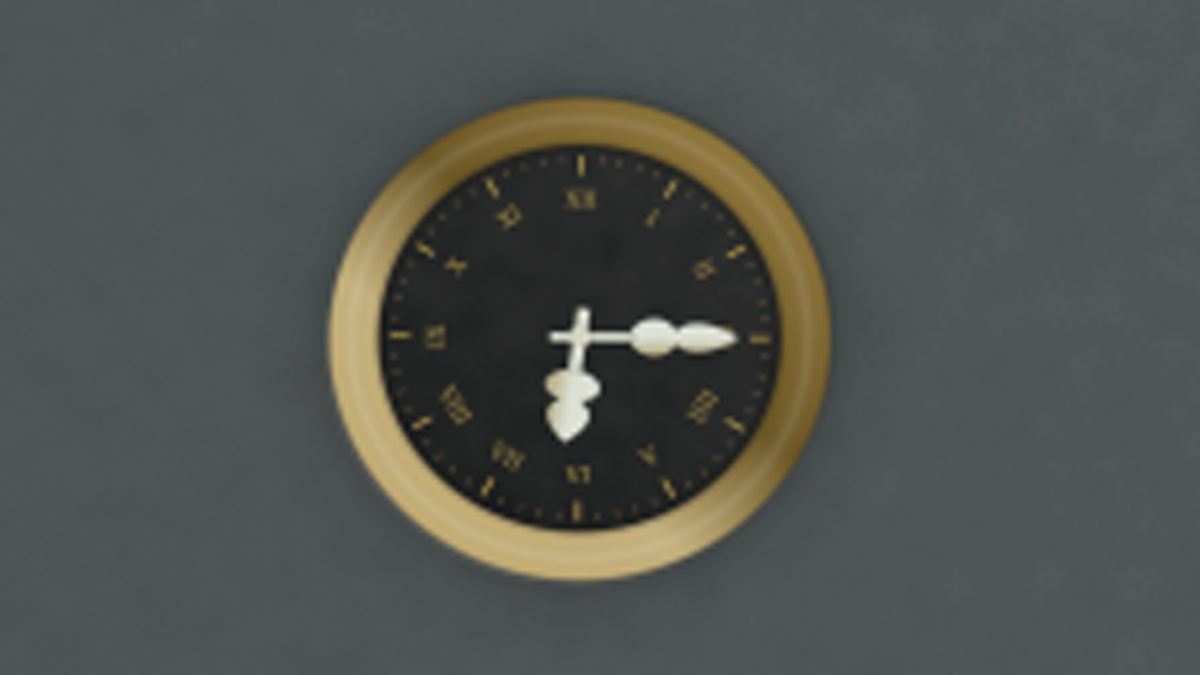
6:15
